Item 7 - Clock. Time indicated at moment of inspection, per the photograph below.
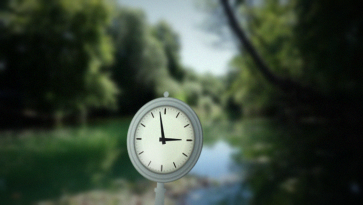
2:58
